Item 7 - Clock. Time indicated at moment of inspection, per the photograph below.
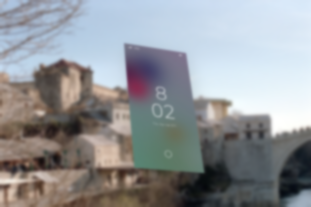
8:02
